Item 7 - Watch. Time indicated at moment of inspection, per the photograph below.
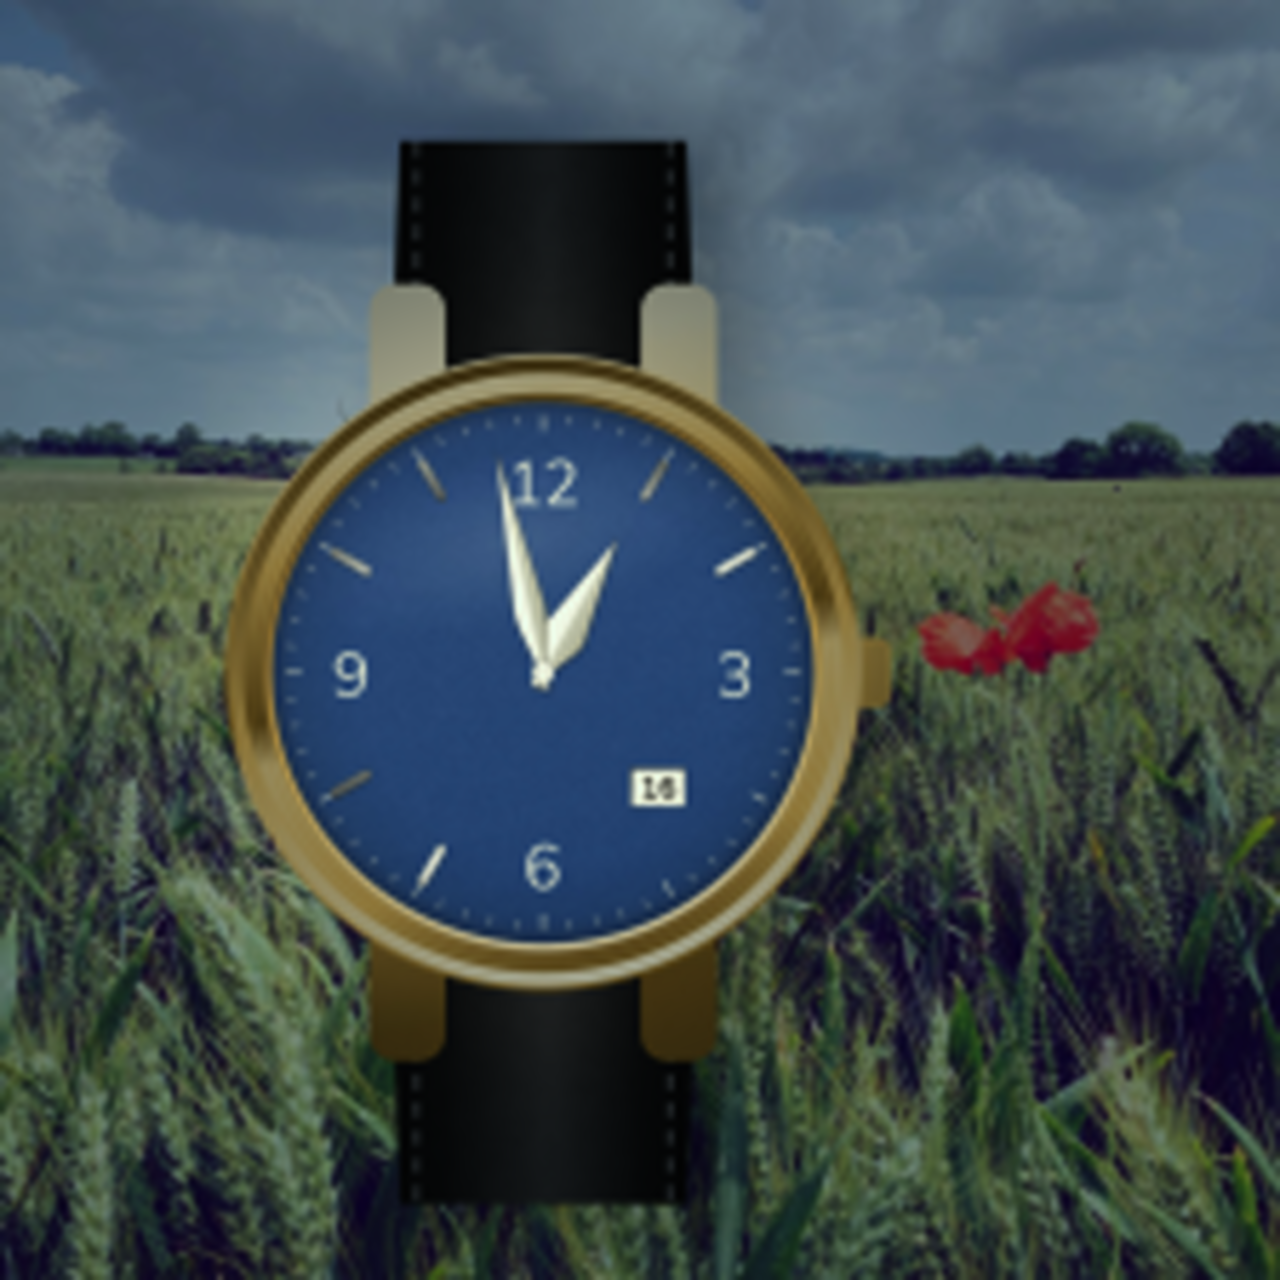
12:58
